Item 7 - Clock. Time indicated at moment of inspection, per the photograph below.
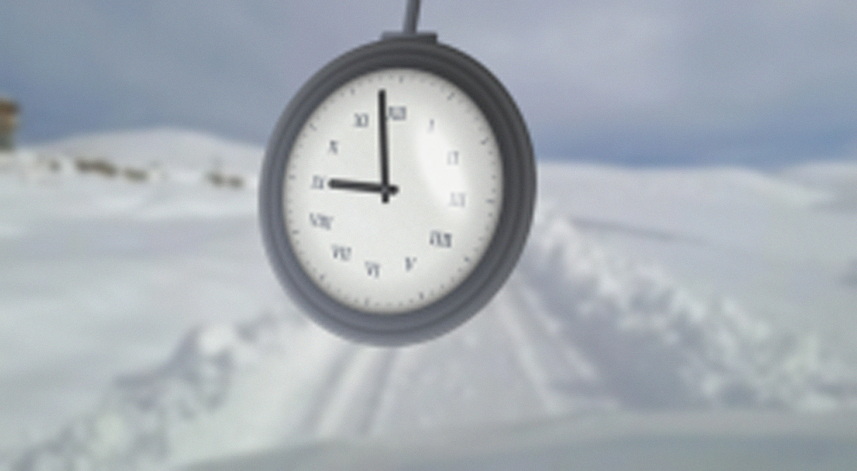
8:58
